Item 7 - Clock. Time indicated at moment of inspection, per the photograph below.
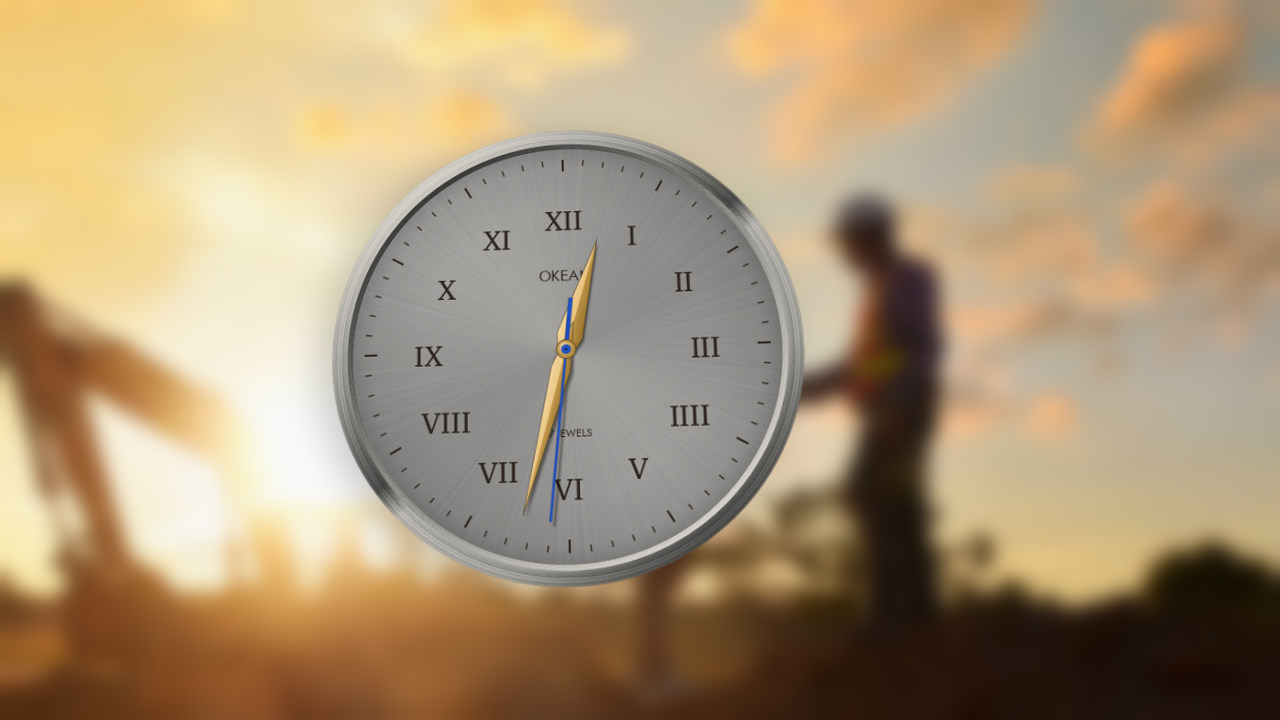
12:32:31
